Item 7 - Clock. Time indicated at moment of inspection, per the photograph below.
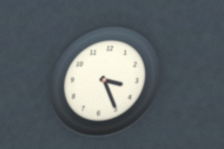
3:25
